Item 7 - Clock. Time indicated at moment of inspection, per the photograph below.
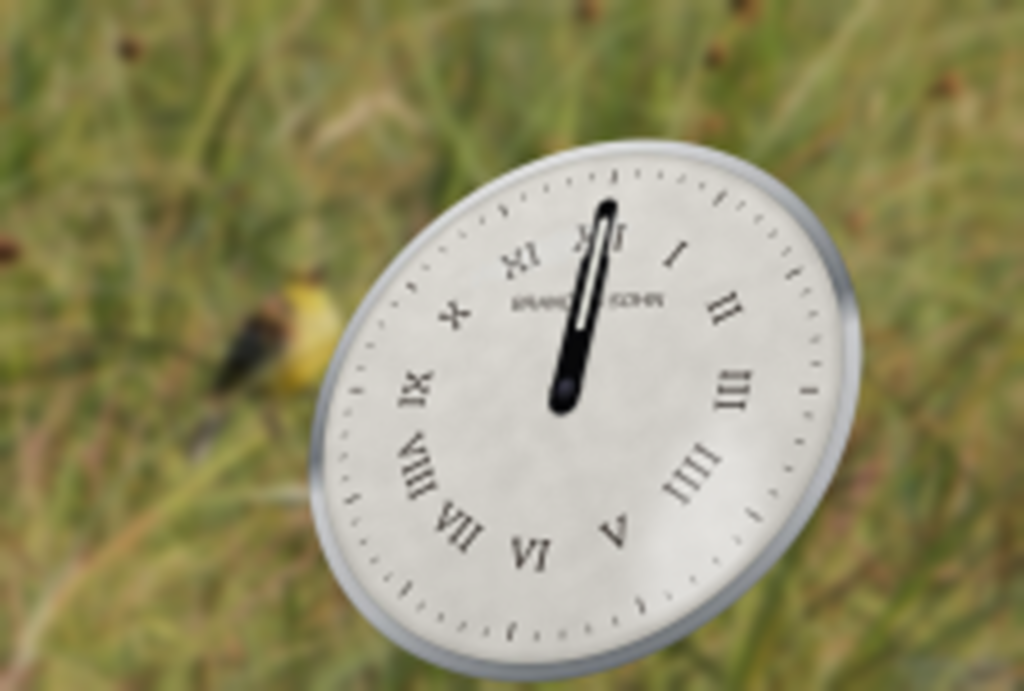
12:00
